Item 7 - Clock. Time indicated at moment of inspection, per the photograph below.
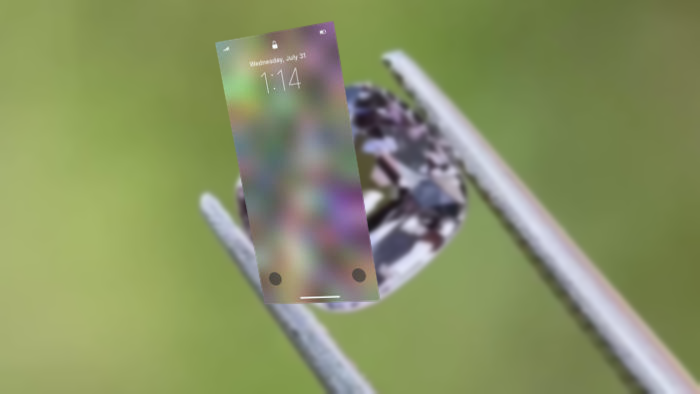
1:14
